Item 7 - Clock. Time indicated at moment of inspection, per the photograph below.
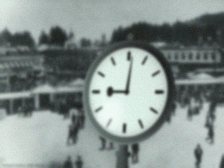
9:01
